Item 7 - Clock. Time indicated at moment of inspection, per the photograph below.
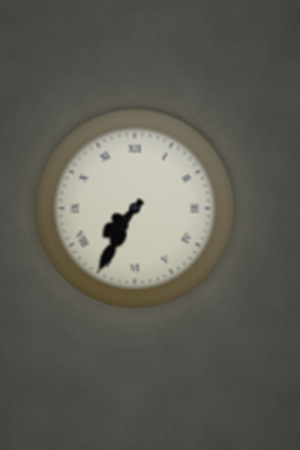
7:35
